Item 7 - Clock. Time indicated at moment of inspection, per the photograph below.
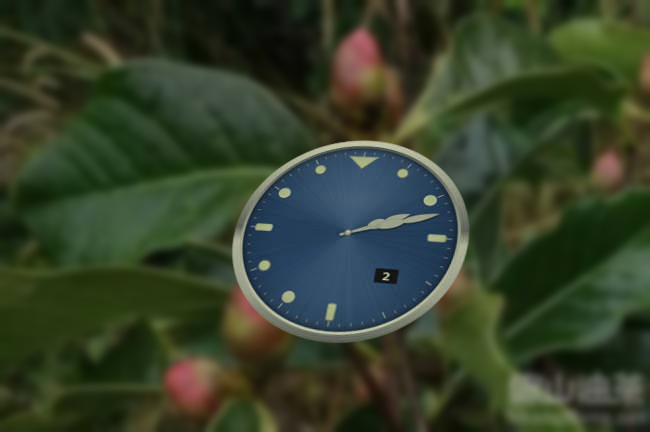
2:12
